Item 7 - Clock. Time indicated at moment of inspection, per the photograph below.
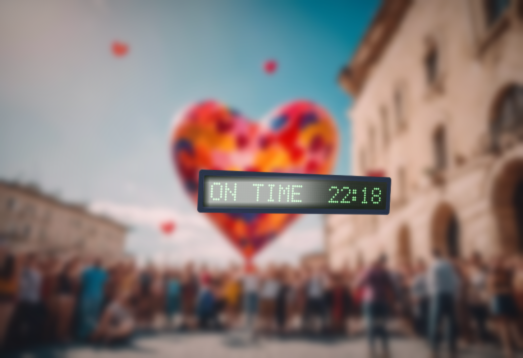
22:18
